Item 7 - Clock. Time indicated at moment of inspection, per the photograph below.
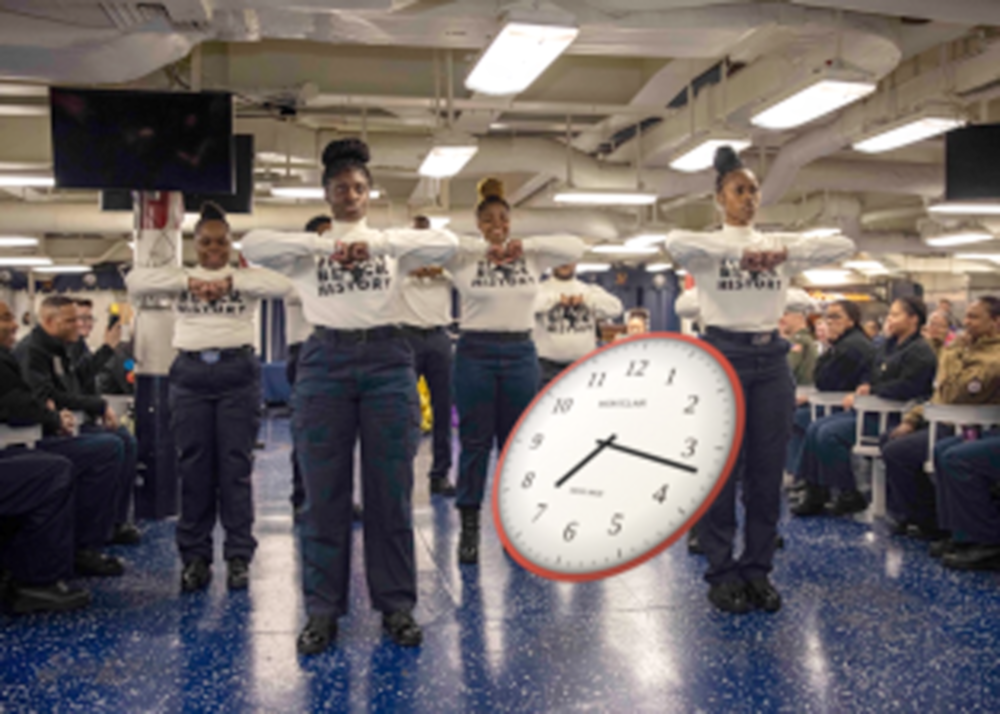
7:17
